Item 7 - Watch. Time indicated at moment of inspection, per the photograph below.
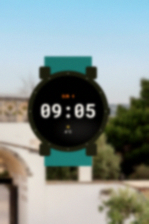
9:05
